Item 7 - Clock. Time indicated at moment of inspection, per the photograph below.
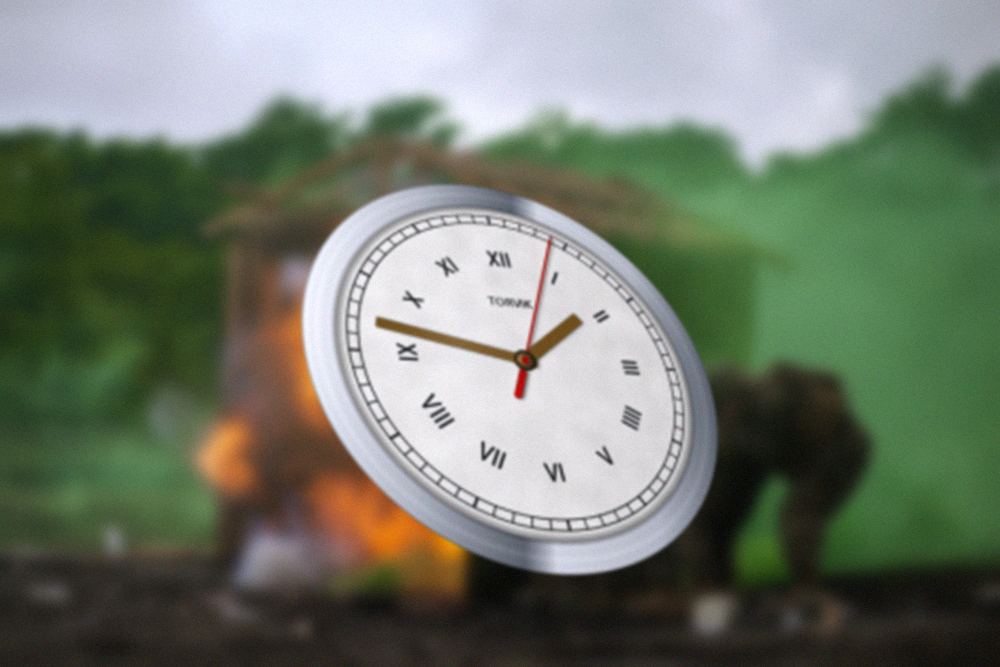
1:47:04
